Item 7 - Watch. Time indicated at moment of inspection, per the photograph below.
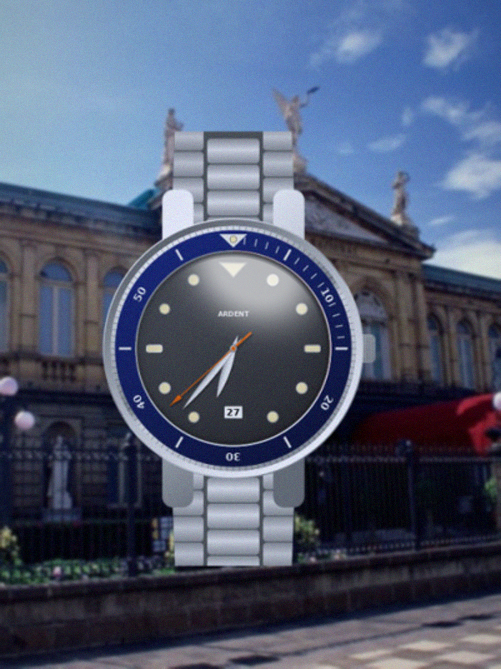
6:36:38
